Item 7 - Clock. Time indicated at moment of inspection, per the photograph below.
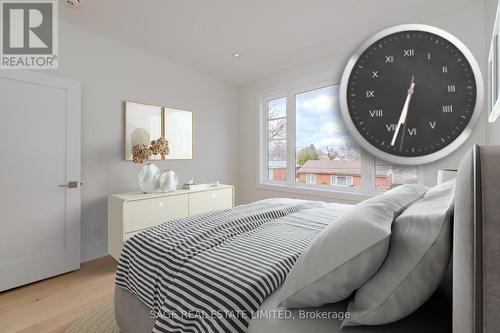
6:33:32
